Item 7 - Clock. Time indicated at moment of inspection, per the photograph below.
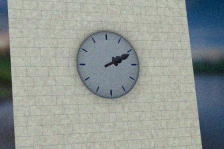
2:11
